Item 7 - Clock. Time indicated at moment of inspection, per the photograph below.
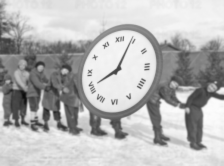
8:04
